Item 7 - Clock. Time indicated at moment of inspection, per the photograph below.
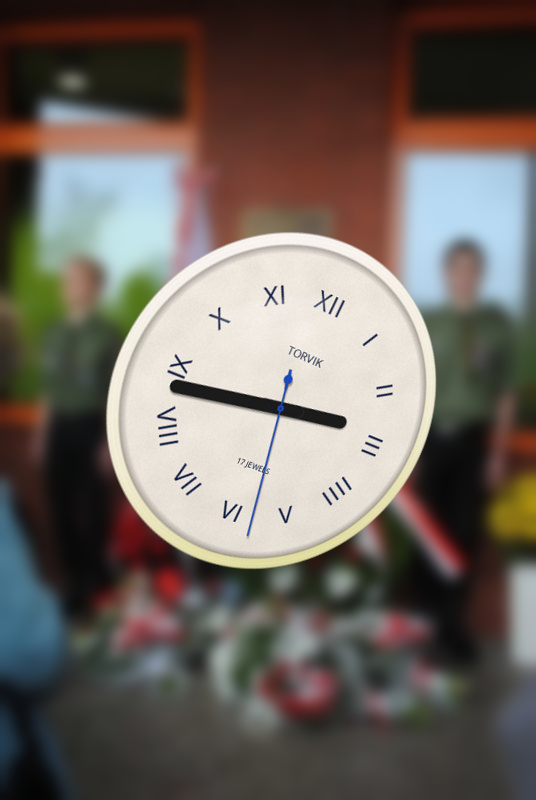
2:43:28
